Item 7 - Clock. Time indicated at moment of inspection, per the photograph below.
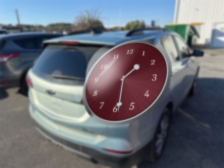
1:29
